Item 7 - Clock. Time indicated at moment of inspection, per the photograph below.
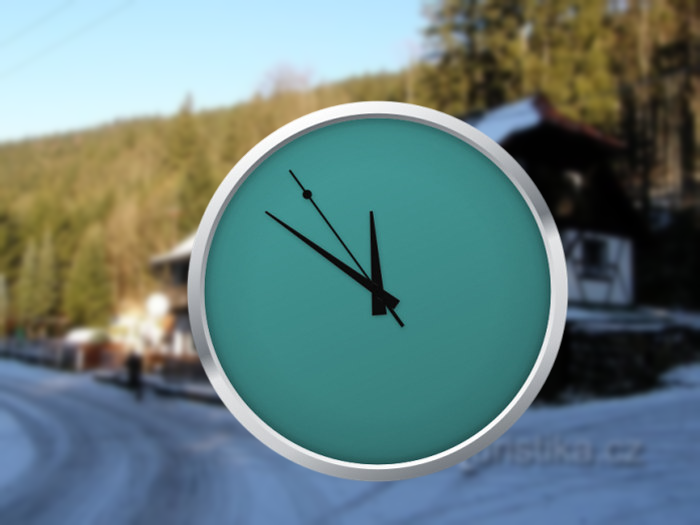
11:50:54
